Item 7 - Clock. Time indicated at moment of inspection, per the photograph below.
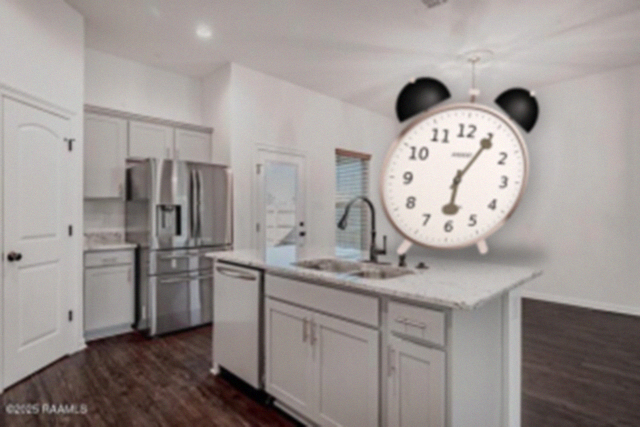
6:05
